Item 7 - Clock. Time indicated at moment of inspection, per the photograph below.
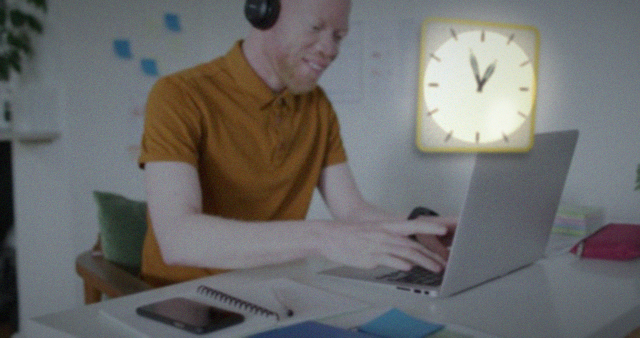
12:57
